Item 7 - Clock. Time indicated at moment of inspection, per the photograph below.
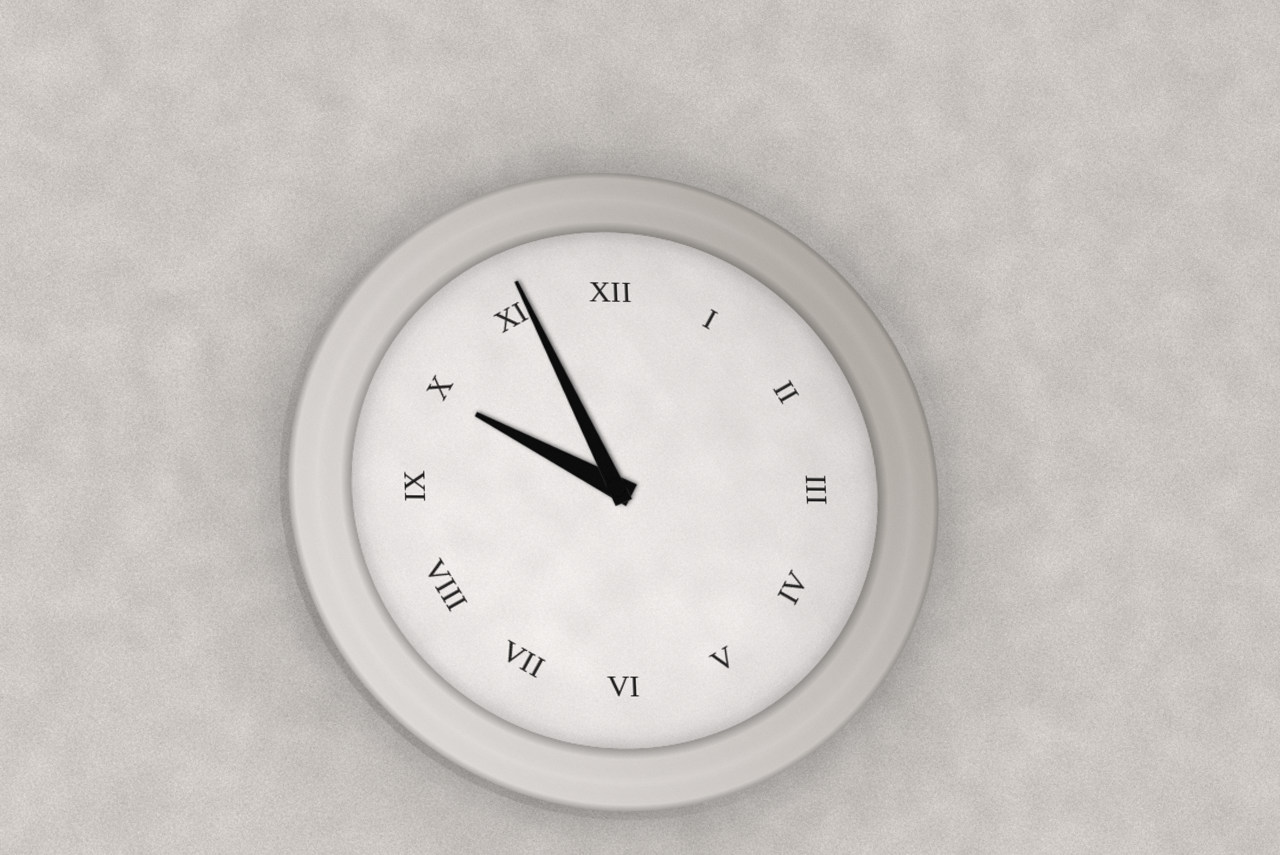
9:56
